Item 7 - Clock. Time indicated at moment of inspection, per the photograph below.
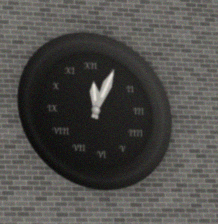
12:05
